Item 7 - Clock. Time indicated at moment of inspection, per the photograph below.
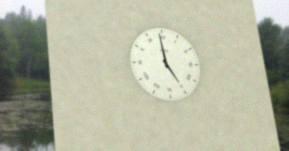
4:59
